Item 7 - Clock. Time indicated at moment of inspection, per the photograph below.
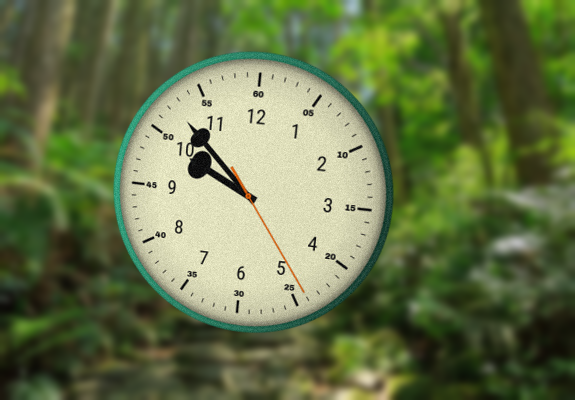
9:52:24
